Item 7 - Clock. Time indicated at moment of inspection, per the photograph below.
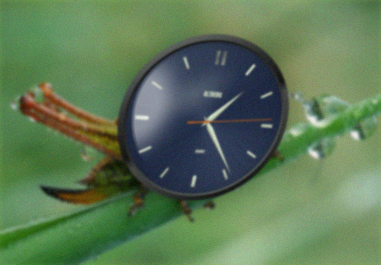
1:24:14
